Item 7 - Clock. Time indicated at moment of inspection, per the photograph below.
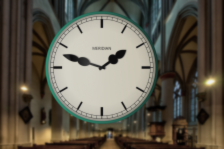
1:48
